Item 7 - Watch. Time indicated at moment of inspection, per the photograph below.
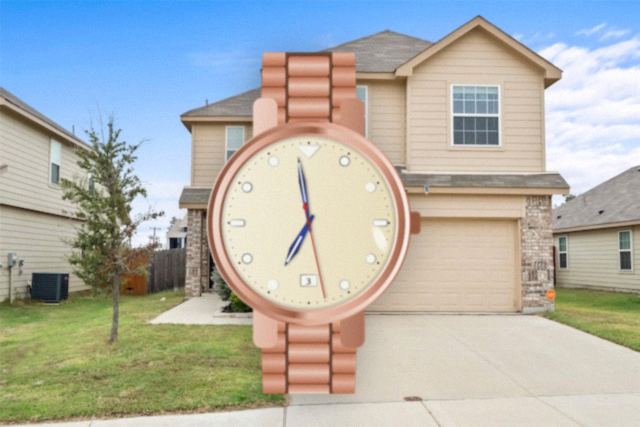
6:58:28
